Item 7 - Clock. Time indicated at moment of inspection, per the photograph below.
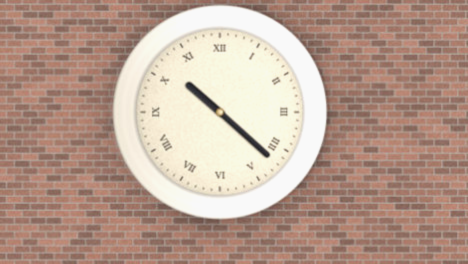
10:22
